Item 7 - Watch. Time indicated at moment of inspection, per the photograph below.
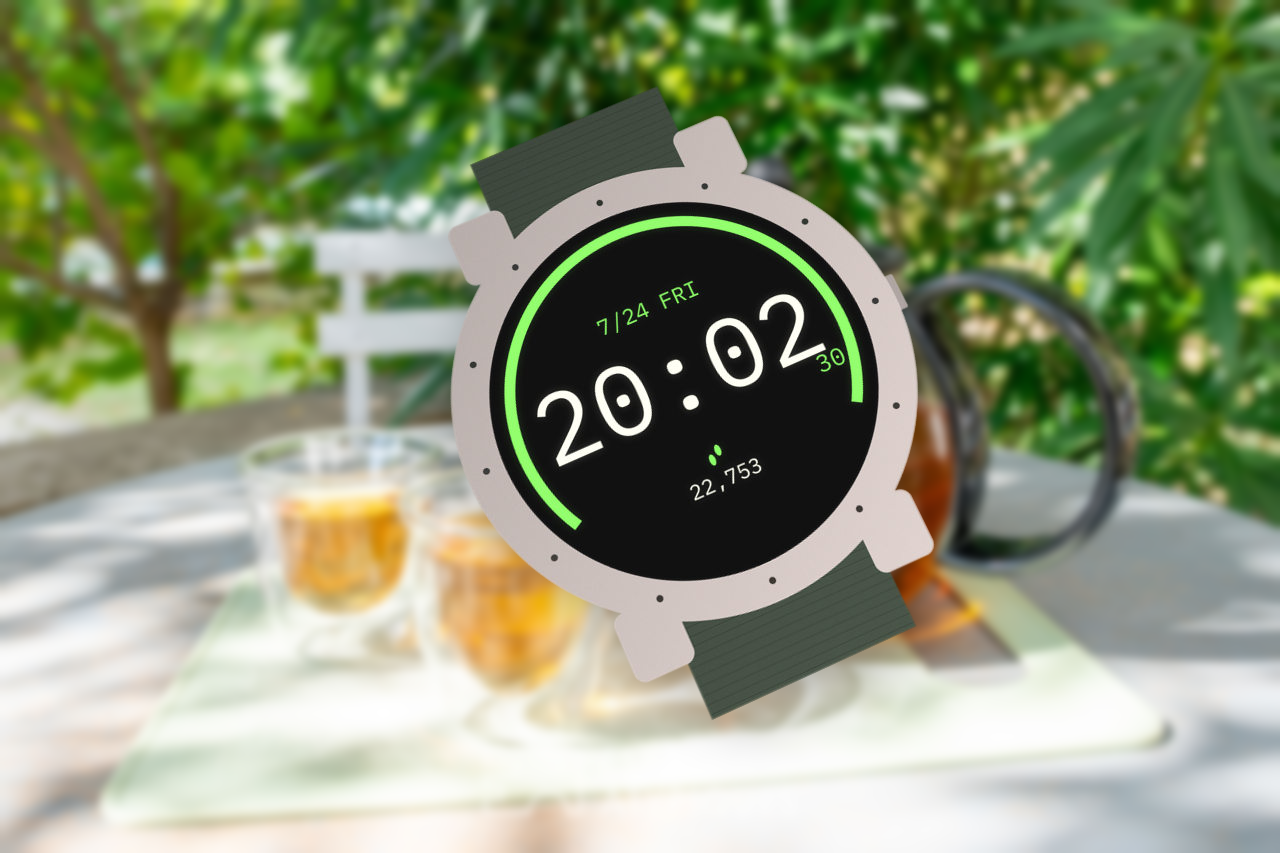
20:02:30
